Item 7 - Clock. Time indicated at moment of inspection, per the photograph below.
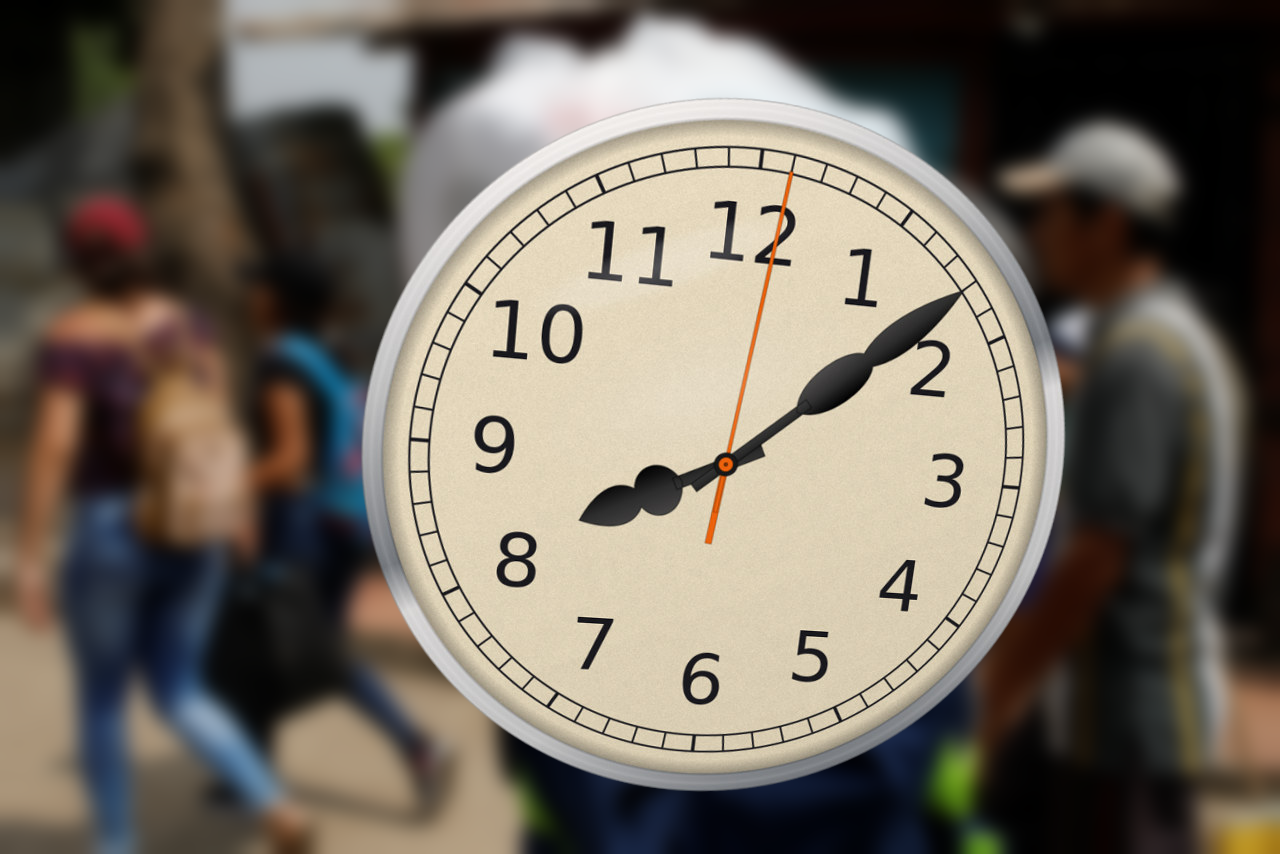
8:08:01
